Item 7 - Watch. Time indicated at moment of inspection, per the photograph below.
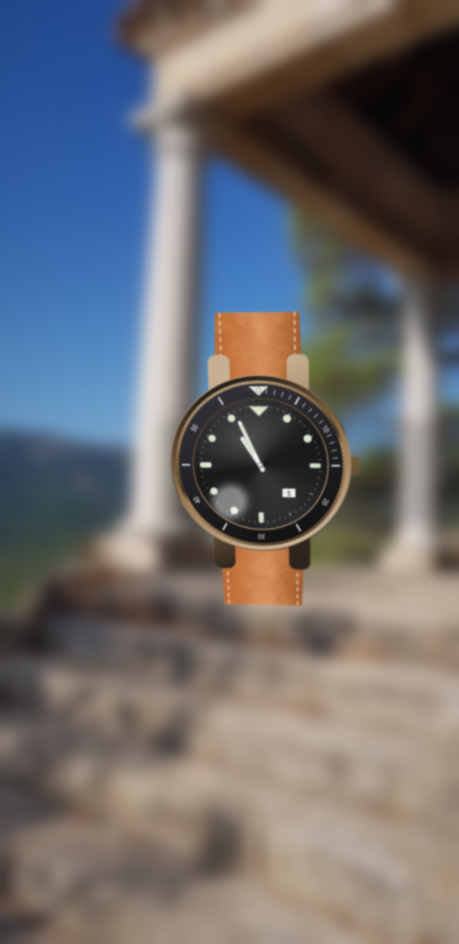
10:56
